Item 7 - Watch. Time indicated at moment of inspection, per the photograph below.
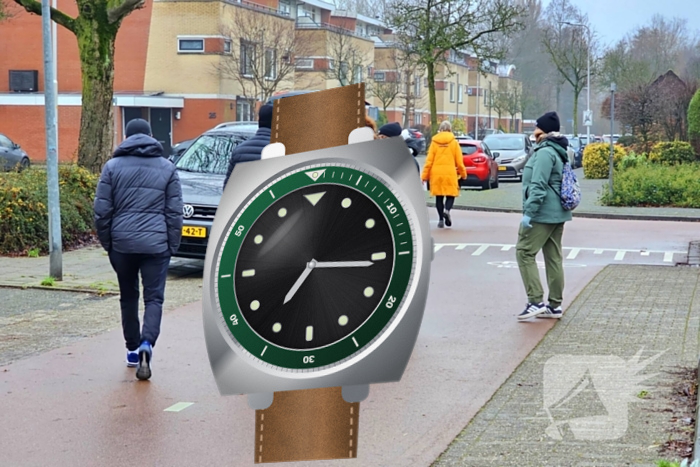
7:16
